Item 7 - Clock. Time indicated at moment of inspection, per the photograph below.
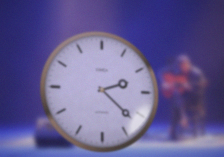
2:22
